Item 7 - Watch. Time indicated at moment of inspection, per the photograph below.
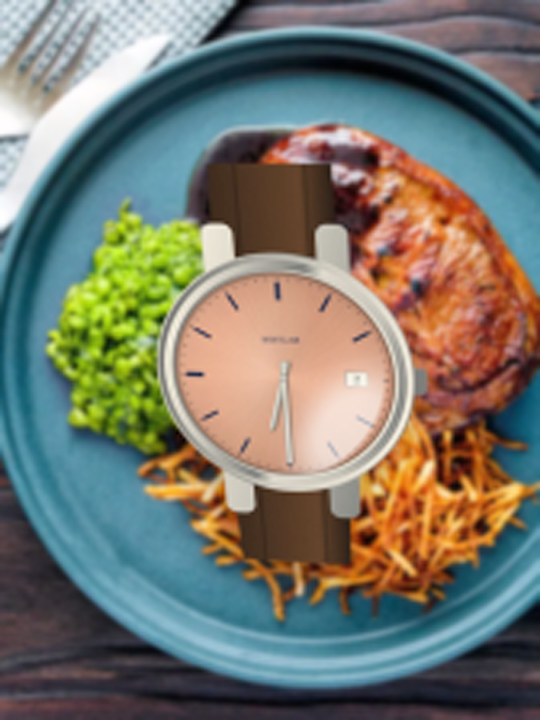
6:30
